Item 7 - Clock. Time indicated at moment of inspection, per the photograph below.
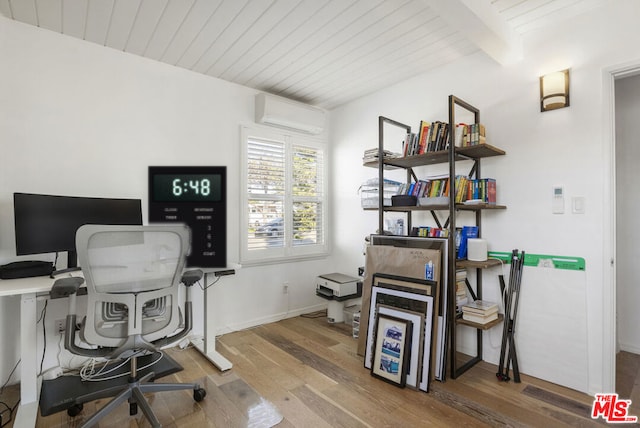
6:48
